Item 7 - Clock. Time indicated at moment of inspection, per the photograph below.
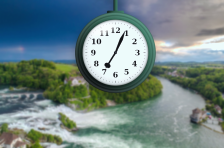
7:04
